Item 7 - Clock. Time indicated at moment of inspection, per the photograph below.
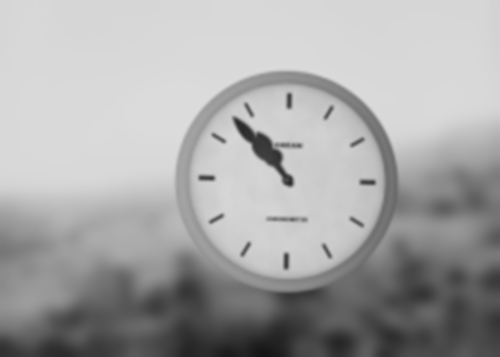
10:53
